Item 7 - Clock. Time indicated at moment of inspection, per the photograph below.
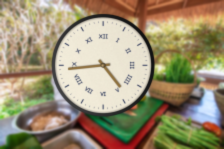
4:44
